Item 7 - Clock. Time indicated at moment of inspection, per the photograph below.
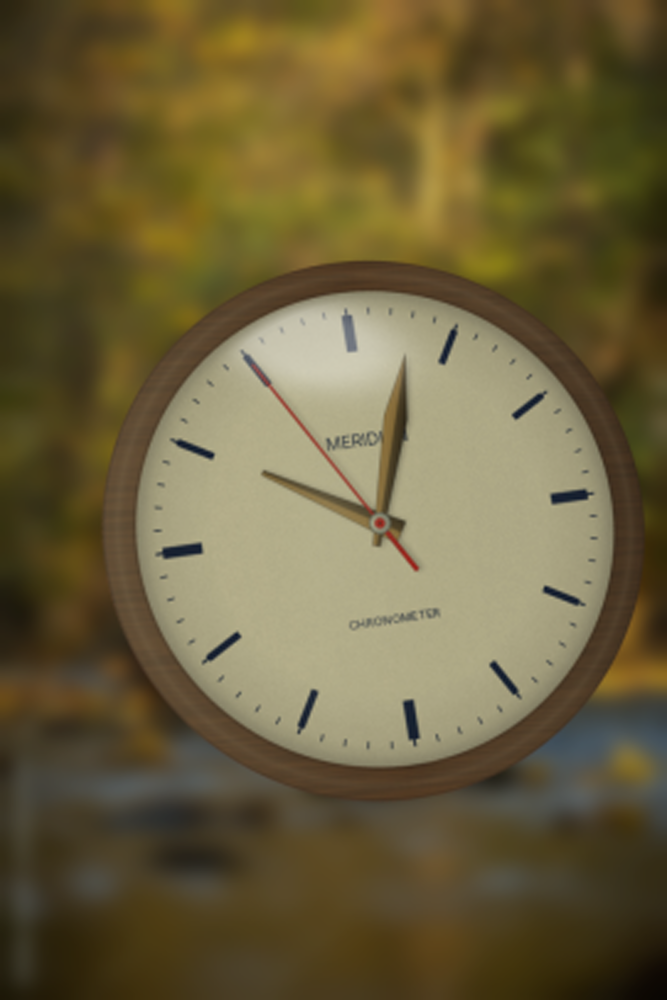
10:02:55
